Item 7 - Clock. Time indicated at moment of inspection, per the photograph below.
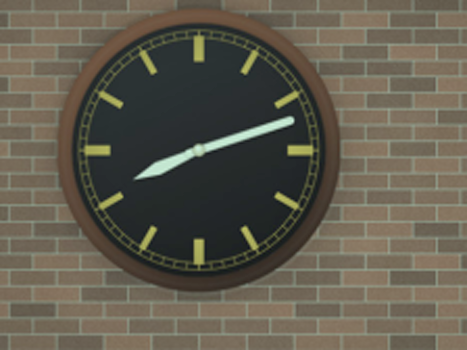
8:12
